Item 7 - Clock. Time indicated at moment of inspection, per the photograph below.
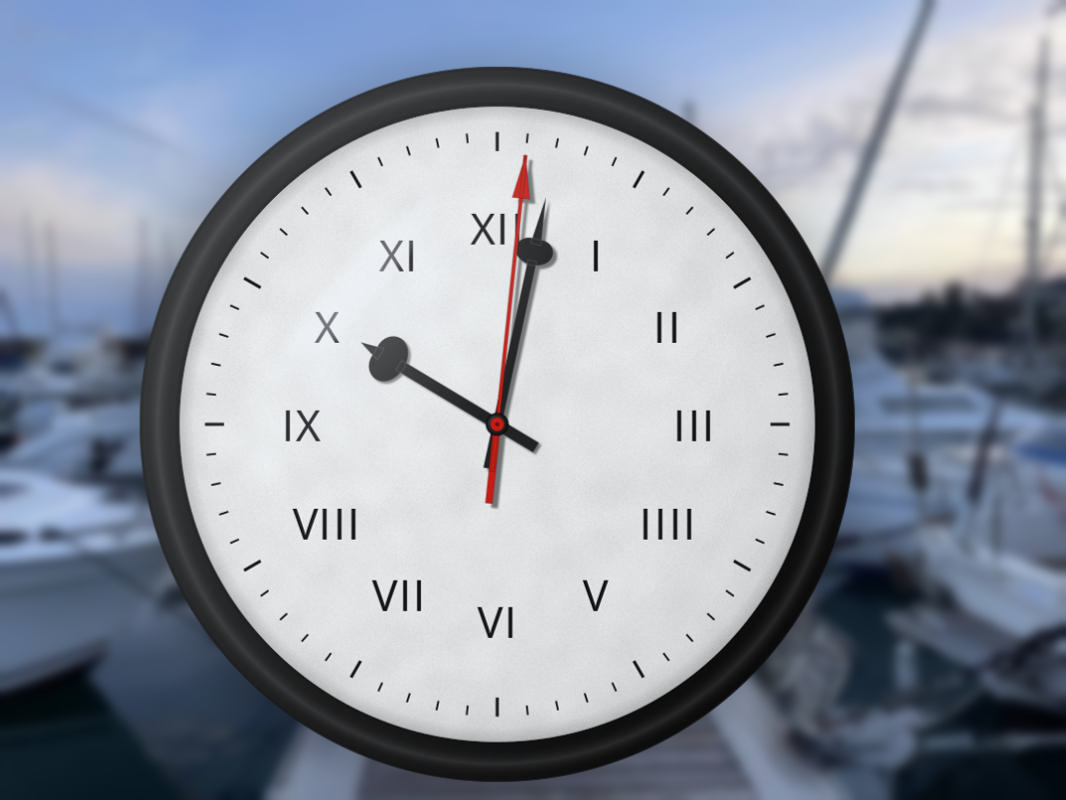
10:02:01
